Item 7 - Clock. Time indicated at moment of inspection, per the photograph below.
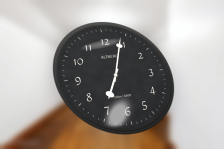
7:04
